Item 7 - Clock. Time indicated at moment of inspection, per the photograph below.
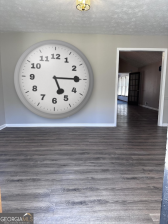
5:15
